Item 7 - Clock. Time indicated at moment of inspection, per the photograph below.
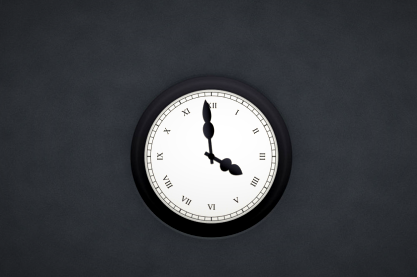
3:59
